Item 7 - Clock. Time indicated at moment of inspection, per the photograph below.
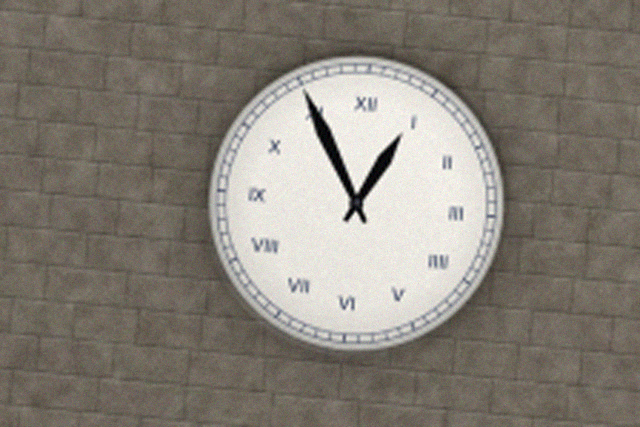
12:55
